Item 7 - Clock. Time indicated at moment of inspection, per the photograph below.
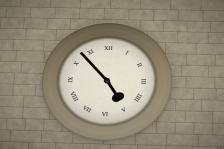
4:53
